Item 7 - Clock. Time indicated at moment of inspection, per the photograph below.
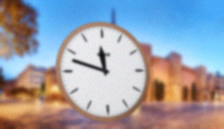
11:48
